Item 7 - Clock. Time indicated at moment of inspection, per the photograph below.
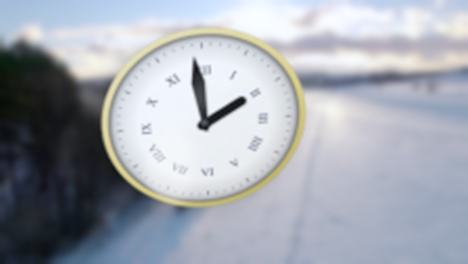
1:59
